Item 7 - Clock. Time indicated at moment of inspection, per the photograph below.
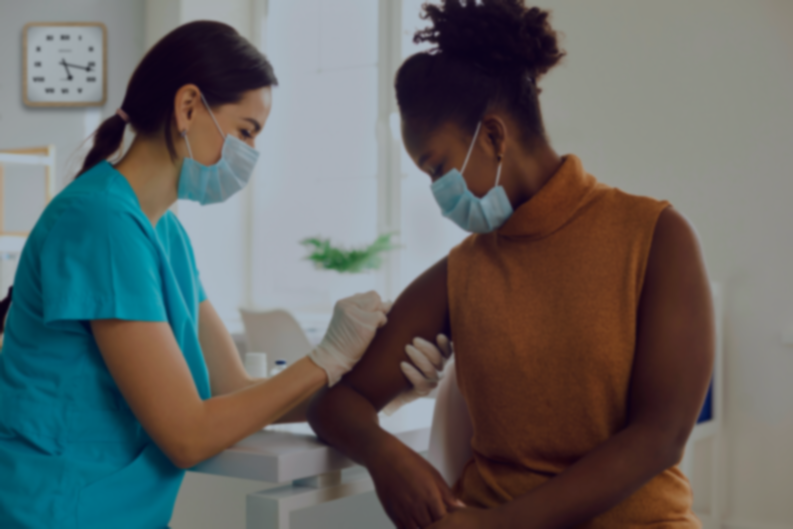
5:17
